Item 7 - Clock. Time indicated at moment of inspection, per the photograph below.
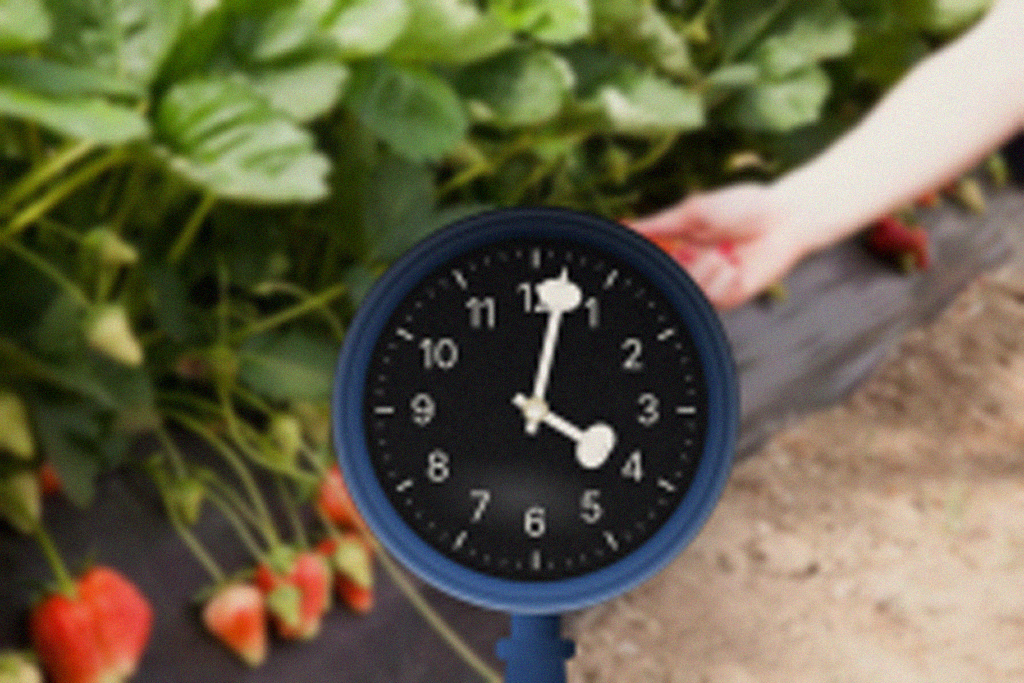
4:02
